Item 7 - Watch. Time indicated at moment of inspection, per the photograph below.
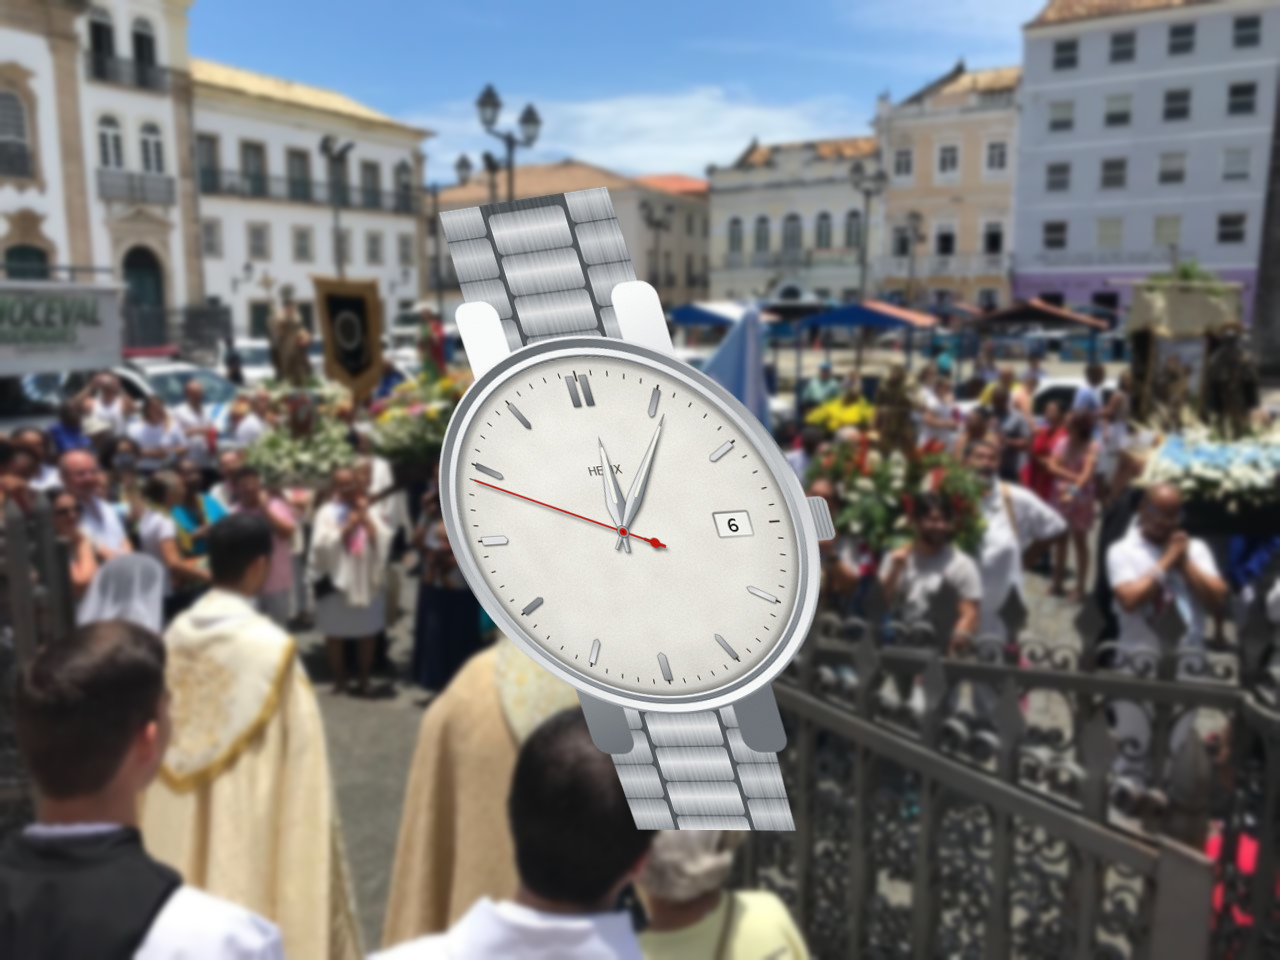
12:05:49
